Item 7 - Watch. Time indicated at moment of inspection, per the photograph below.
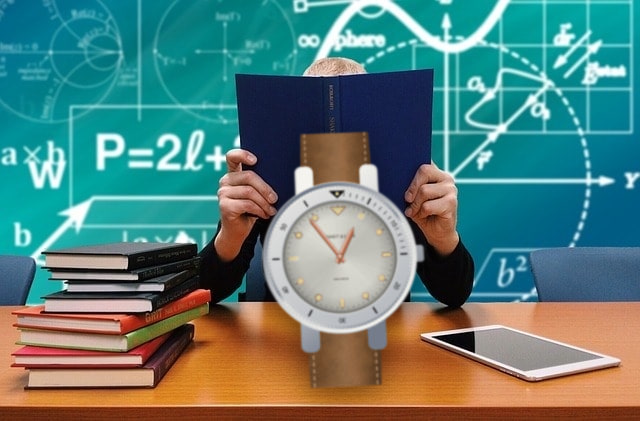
12:54
